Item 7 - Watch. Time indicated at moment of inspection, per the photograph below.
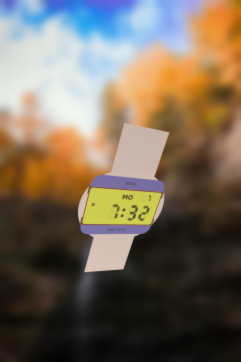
7:32
